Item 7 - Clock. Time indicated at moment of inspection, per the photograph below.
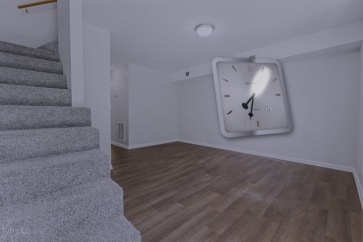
7:33
